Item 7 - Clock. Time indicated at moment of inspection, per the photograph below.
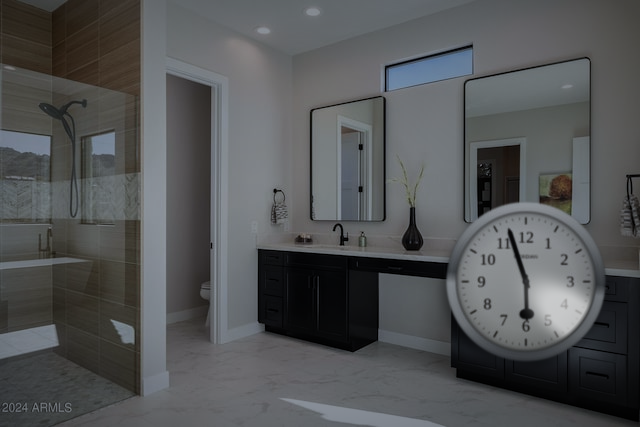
5:57
